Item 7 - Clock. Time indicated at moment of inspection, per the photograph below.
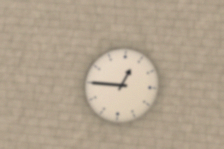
12:45
